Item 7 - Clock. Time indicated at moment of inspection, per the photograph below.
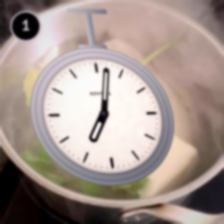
7:02
